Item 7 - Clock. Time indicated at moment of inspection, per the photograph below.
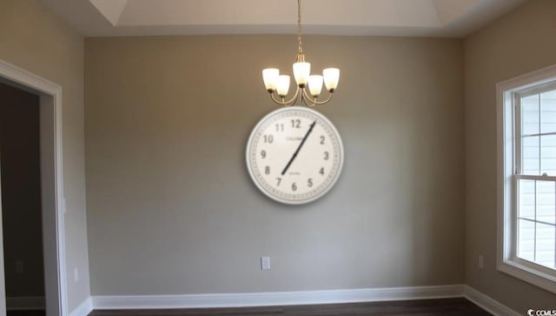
7:05
